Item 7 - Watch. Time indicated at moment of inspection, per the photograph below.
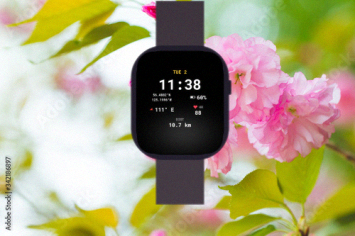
11:38
